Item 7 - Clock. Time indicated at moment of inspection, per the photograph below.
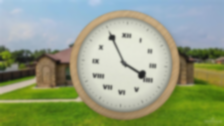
3:55
